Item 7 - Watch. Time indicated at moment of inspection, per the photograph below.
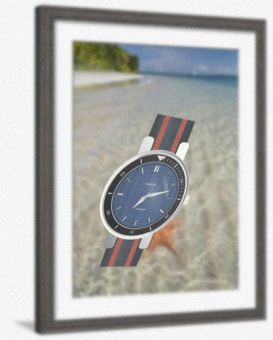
7:12
